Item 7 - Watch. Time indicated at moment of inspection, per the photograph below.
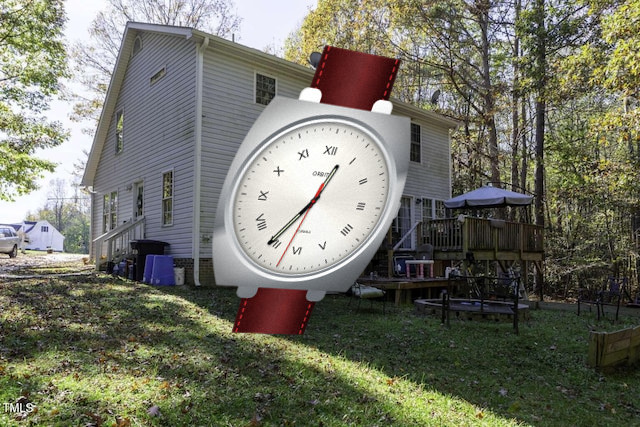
12:35:32
